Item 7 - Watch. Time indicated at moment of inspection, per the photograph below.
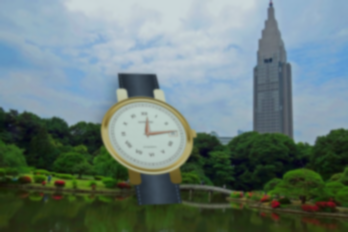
12:14
